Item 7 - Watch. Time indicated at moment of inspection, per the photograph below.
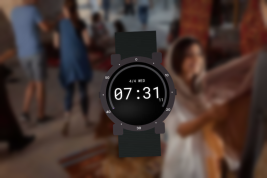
7:31
